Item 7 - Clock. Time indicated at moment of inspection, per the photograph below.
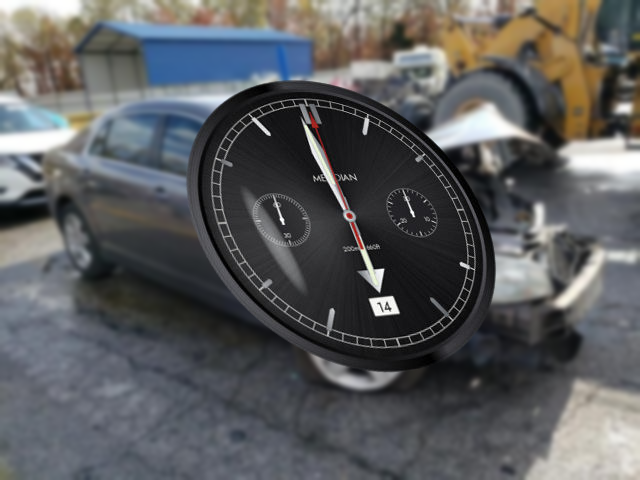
5:59
